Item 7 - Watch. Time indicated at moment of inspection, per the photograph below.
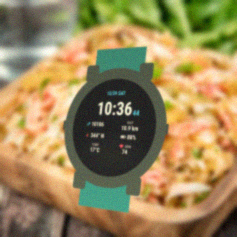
10:36
